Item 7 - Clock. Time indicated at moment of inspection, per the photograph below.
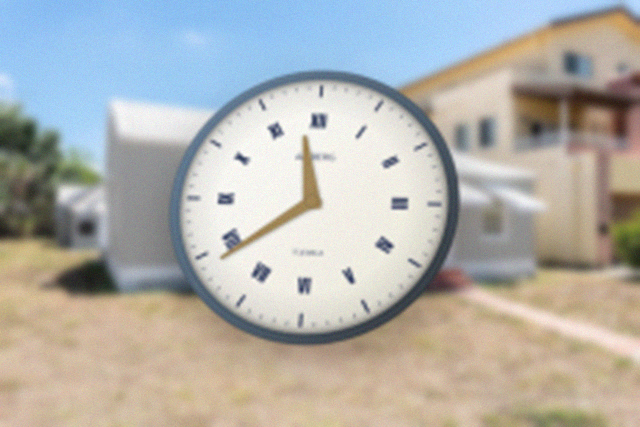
11:39
